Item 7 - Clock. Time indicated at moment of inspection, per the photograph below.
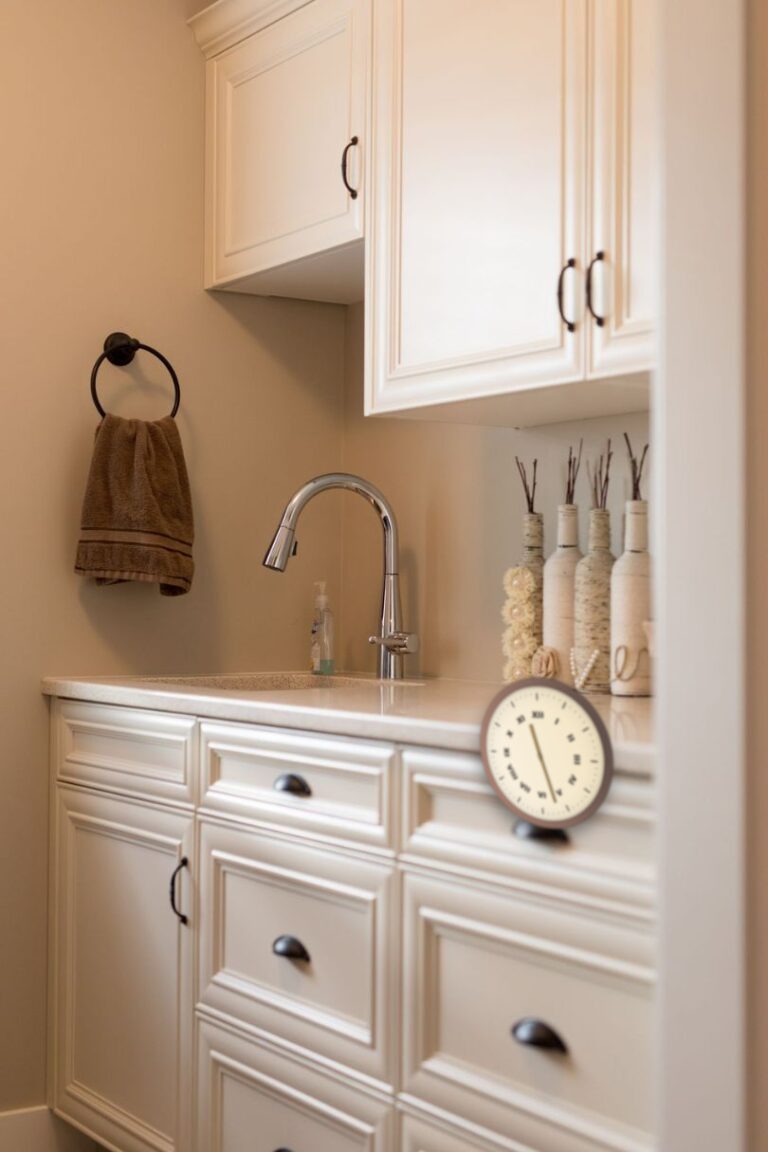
11:27
